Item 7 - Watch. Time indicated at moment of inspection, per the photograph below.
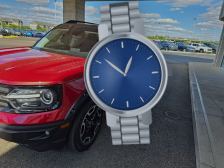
12:52
